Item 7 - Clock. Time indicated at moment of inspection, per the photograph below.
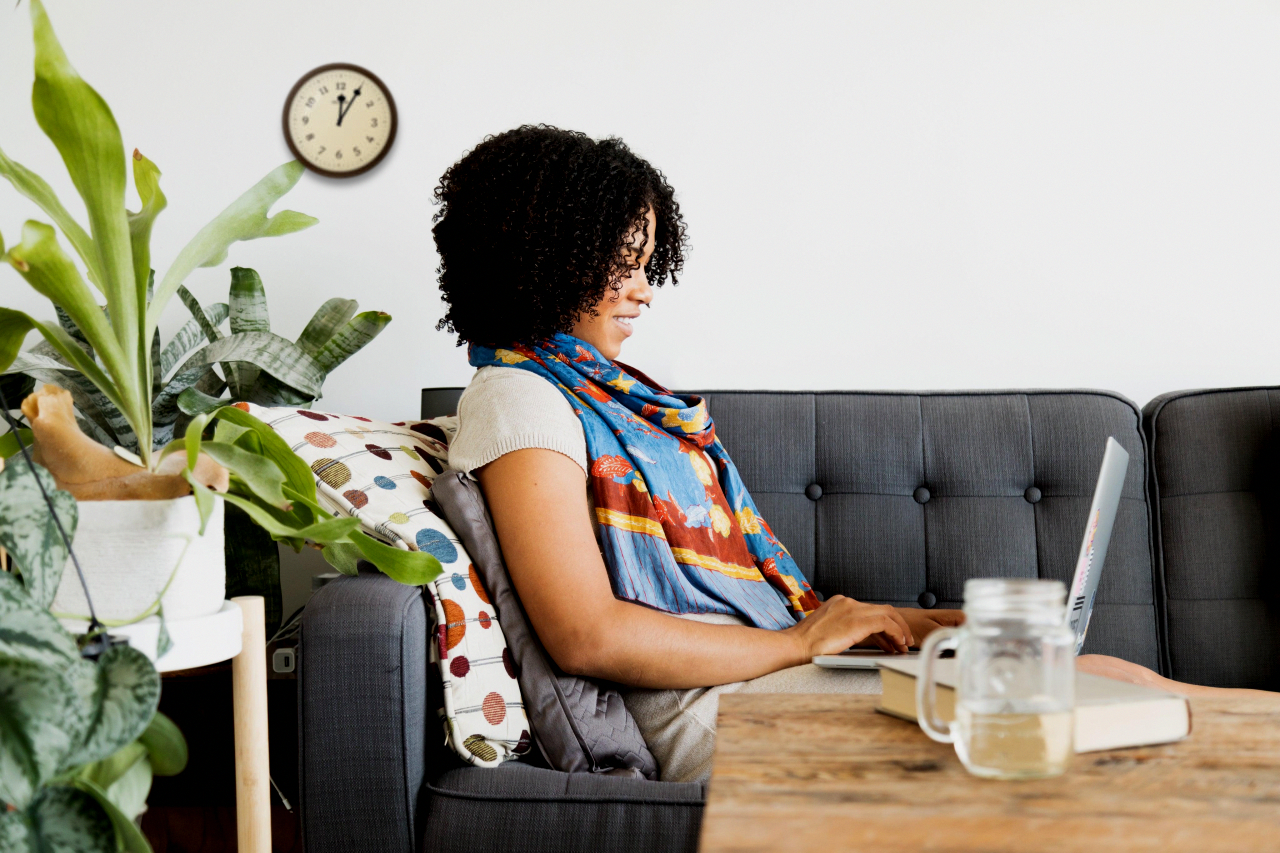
12:05
